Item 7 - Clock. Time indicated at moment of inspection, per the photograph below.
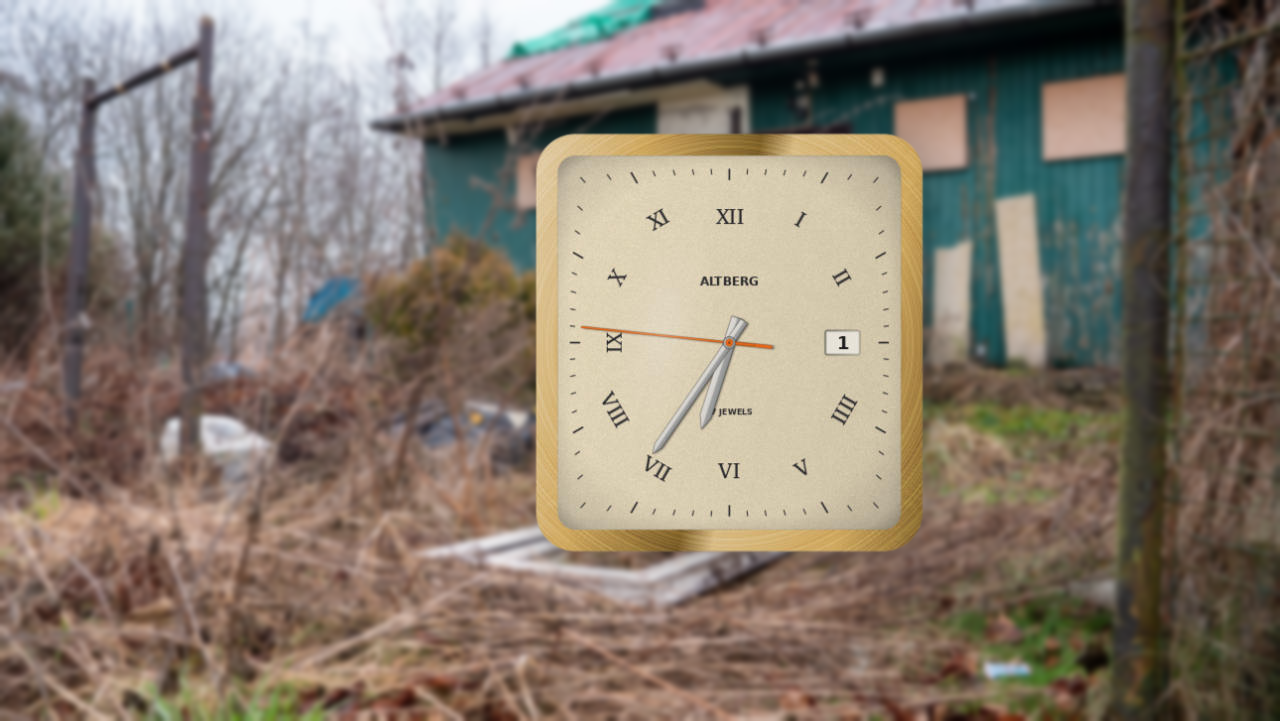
6:35:46
